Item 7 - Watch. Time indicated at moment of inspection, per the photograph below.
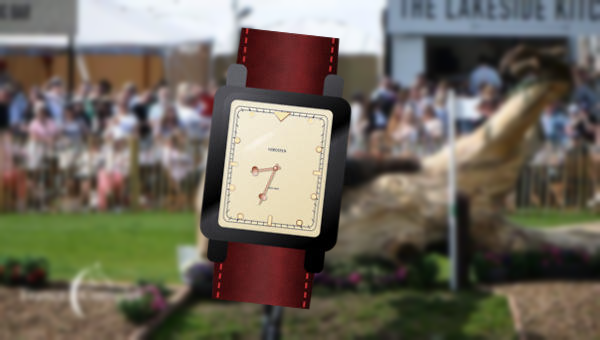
8:33
